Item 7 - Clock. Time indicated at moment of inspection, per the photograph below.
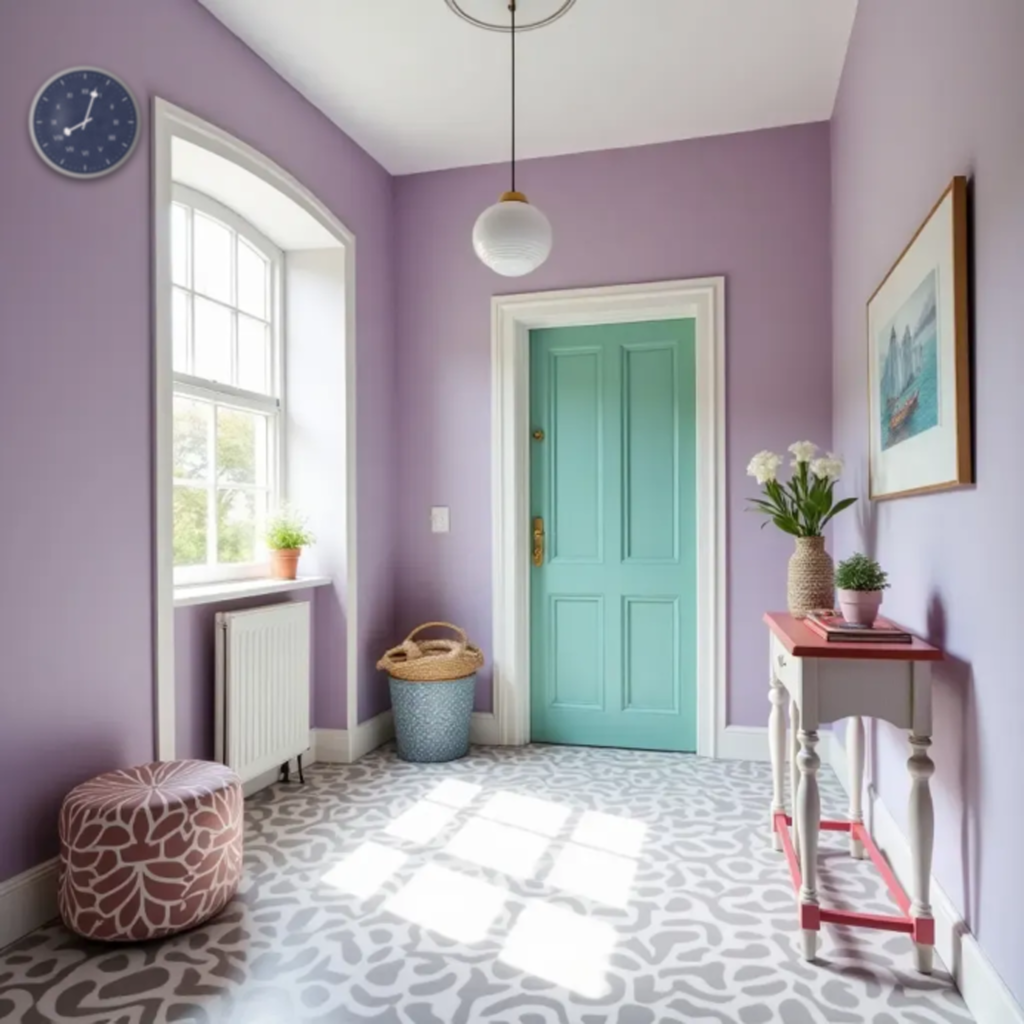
8:03
